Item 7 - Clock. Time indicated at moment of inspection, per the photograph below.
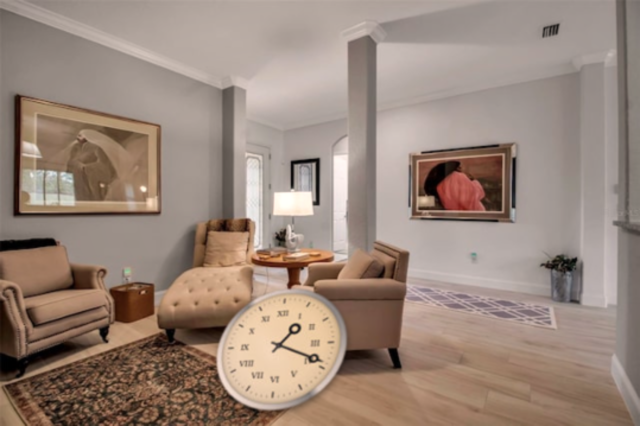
1:19
